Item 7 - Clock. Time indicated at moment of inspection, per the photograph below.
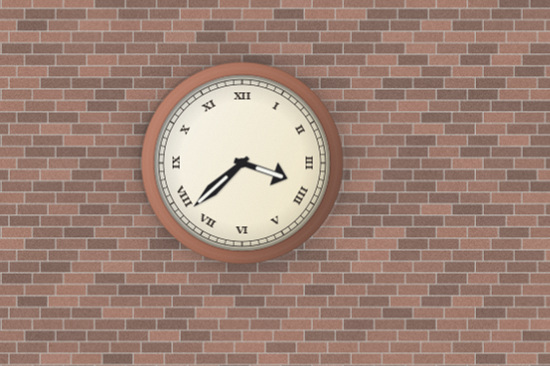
3:38
